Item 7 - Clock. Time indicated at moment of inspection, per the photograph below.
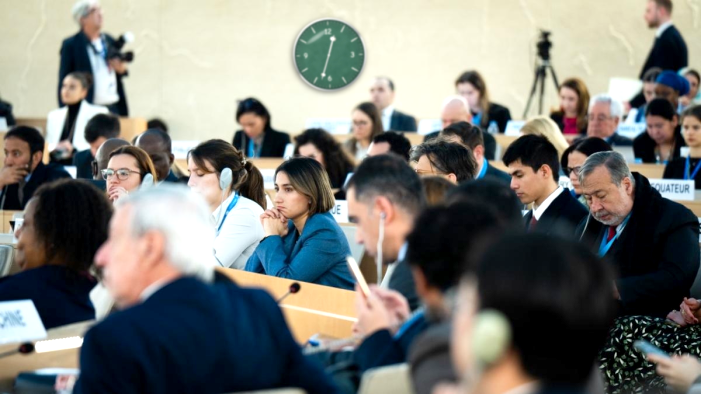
12:33
